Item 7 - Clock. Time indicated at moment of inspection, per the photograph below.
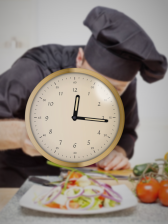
12:16
